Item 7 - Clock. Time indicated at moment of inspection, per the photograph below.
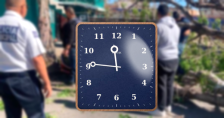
11:46
